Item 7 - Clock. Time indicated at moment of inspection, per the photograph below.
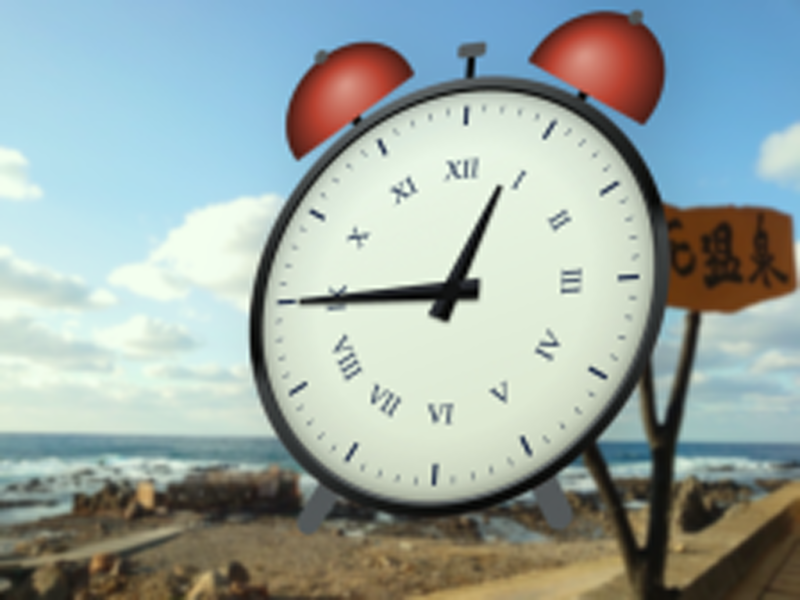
12:45
